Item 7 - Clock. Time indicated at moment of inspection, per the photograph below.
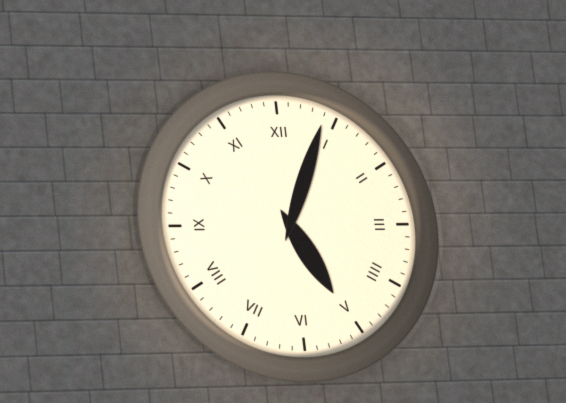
5:04
